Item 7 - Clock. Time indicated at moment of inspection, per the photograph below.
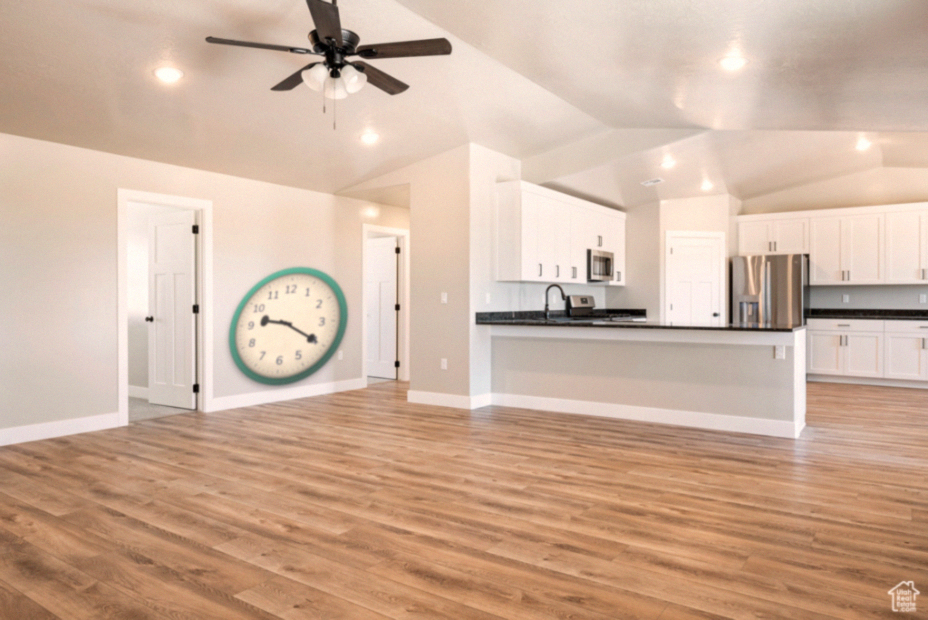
9:20
